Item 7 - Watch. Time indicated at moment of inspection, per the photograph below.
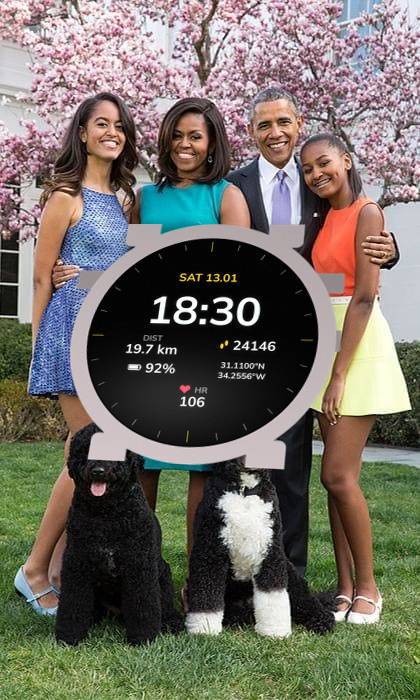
18:30
